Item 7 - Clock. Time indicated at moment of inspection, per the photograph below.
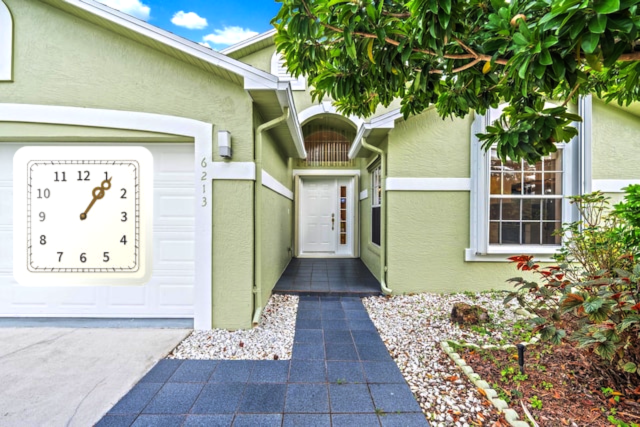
1:06
